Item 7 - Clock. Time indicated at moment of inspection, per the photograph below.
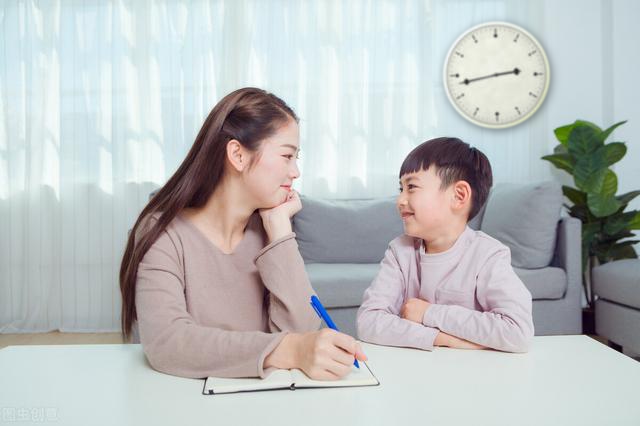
2:43
